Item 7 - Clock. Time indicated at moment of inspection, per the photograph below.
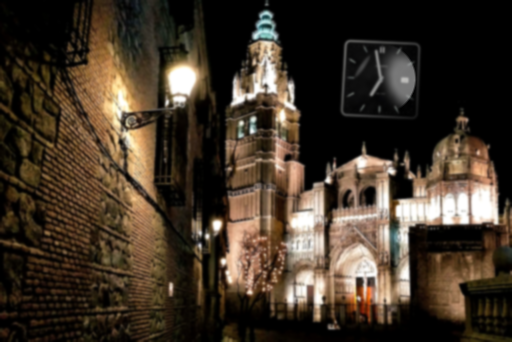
6:58
